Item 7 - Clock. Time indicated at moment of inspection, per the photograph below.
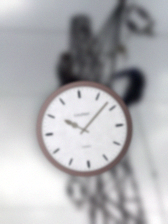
10:08
